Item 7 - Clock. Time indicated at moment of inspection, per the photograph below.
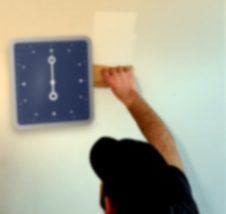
6:00
